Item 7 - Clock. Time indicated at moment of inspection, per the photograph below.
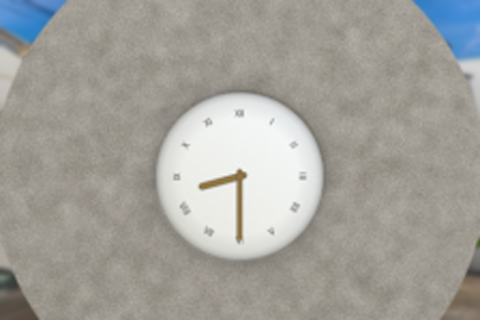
8:30
